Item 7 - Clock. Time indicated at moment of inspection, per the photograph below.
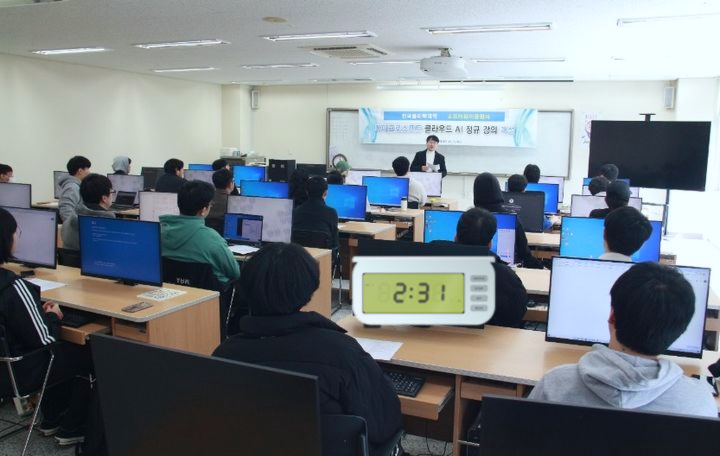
2:31
